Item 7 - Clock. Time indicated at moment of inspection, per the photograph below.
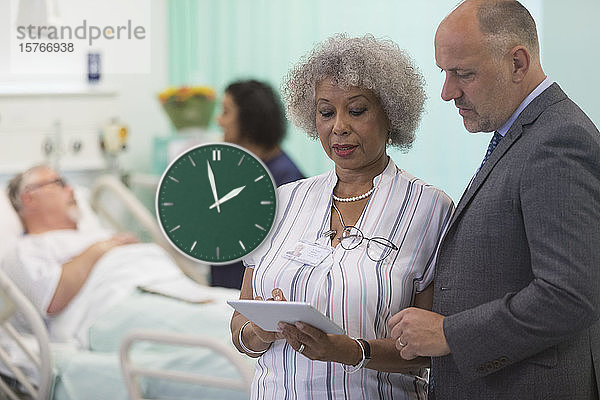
1:58
